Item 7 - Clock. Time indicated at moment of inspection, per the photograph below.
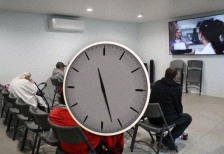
11:27
